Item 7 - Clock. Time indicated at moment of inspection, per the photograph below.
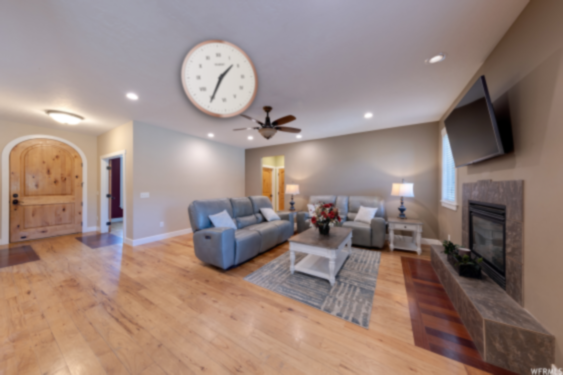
1:35
